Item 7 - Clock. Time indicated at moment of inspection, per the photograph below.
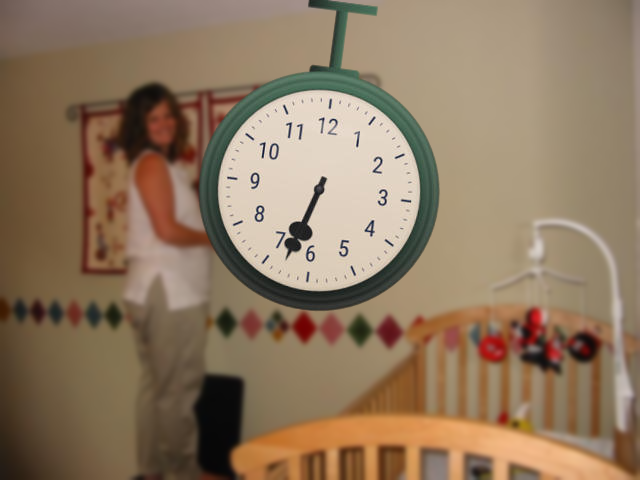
6:33
